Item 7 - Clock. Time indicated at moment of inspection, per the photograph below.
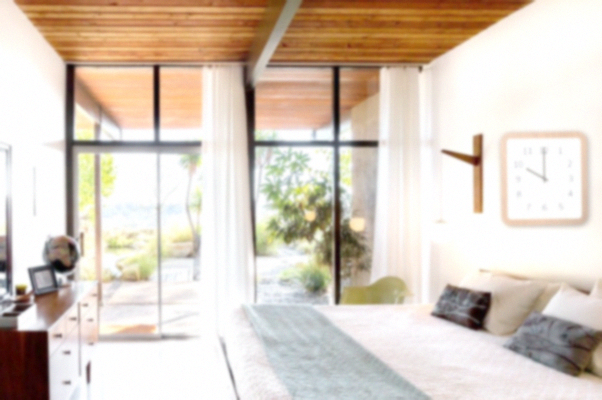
10:00
